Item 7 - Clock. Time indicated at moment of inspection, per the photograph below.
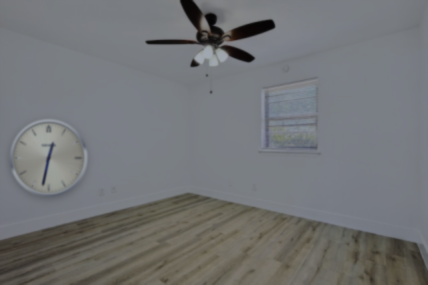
12:32
